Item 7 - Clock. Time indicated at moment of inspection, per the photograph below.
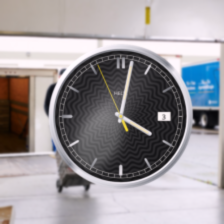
4:01:56
